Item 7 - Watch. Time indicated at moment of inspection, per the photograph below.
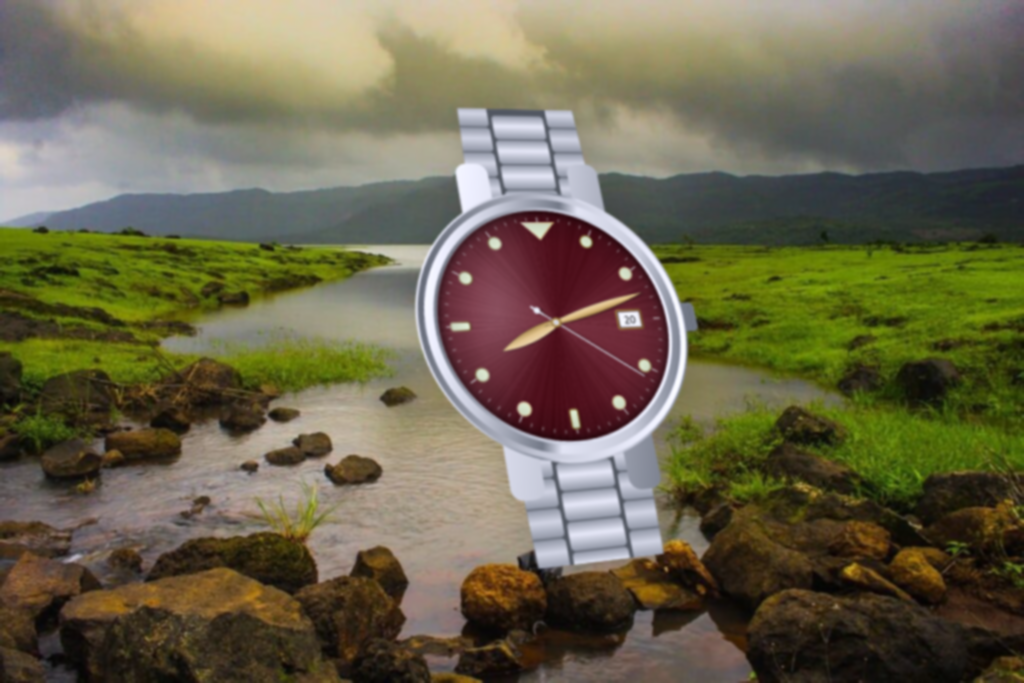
8:12:21
